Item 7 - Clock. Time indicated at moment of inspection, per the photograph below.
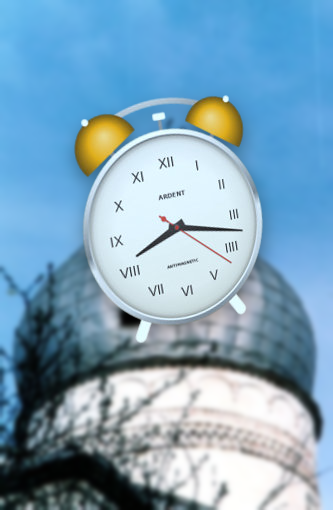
8:17:22
